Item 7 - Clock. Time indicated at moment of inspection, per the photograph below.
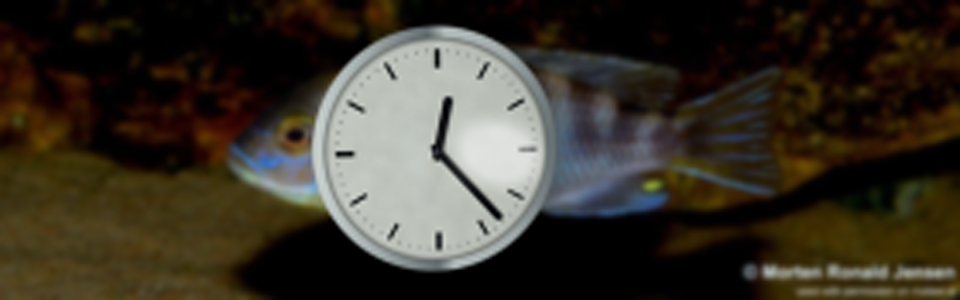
12:23
